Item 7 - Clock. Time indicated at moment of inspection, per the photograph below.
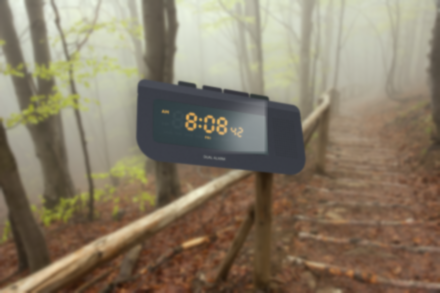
8:08
